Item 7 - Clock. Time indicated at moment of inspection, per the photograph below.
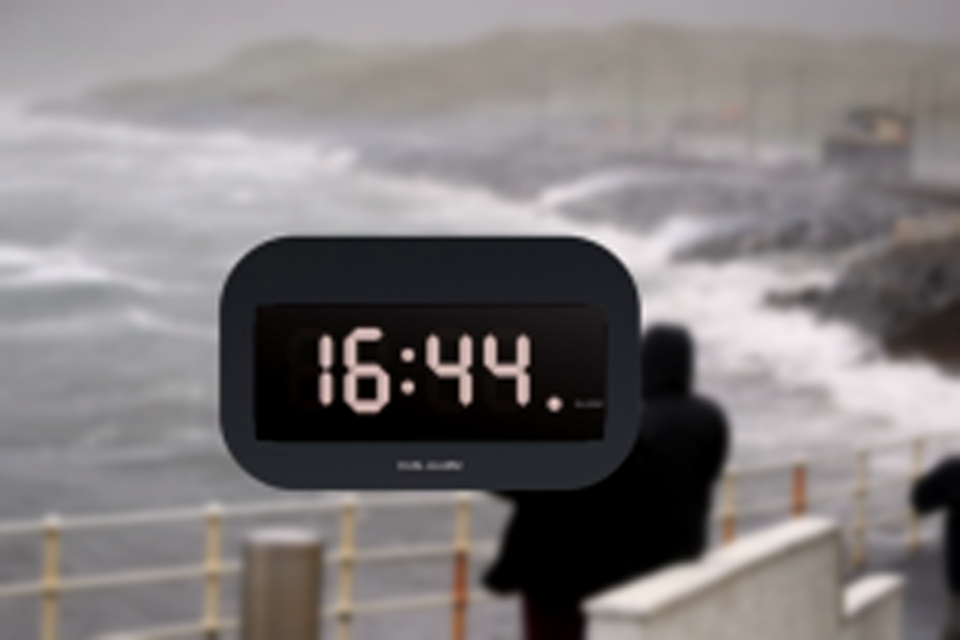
16:44
